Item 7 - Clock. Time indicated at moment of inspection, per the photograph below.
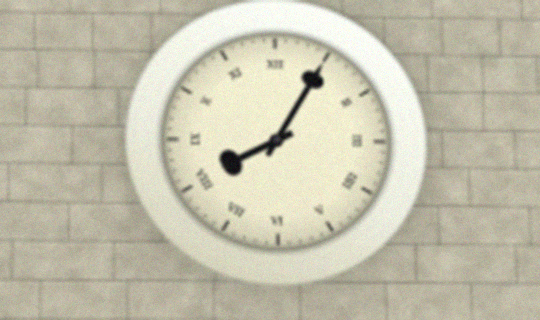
8:05
